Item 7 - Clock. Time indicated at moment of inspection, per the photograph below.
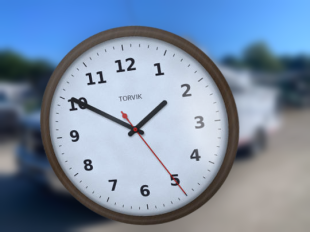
1:50:25
